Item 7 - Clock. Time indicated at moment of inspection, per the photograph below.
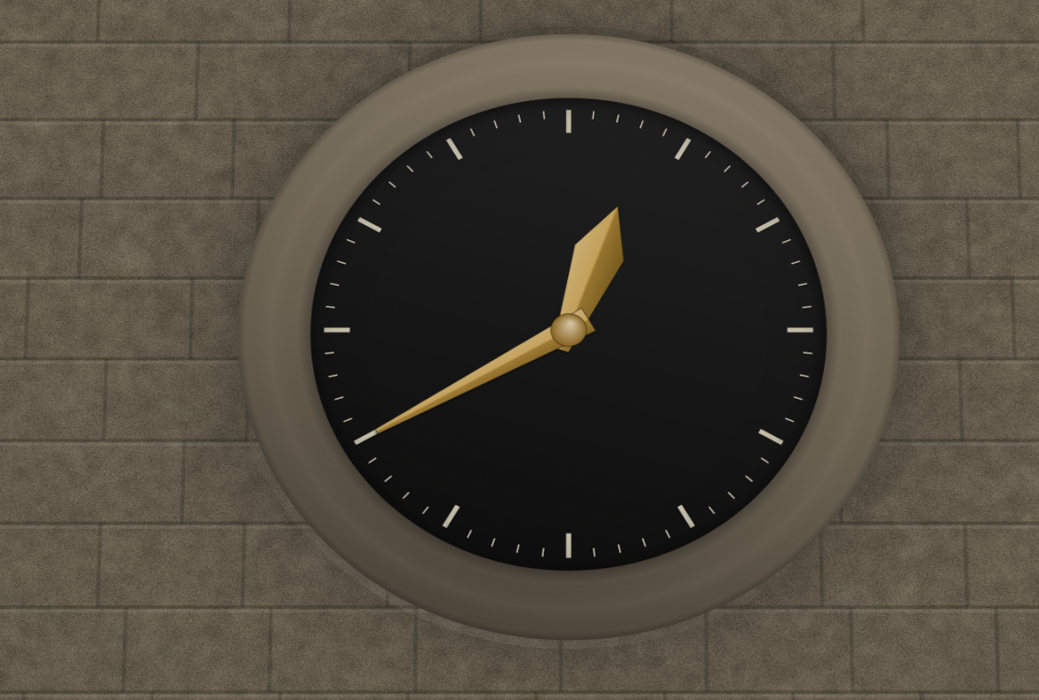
12:40
